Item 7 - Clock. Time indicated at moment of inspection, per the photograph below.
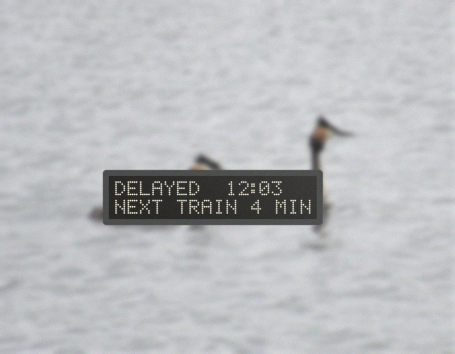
12:03
